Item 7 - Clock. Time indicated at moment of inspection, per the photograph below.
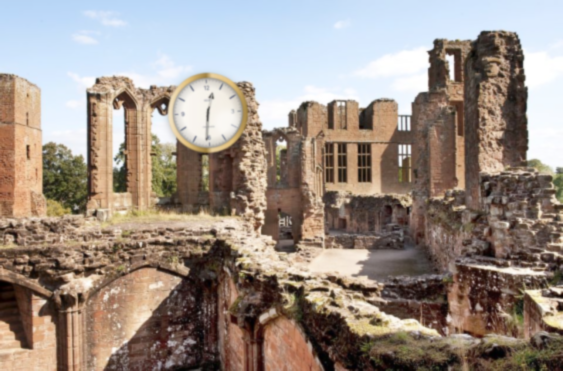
12:31
